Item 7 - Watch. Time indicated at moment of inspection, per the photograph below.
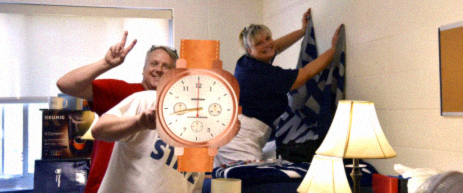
8:43
